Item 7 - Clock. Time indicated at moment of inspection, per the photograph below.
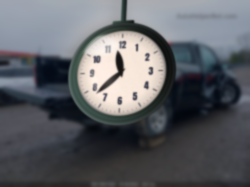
11:38
